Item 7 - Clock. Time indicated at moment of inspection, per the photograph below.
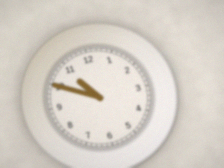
10:50
